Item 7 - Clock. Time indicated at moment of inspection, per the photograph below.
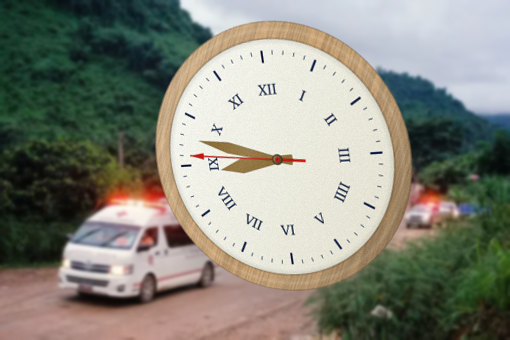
8:47:46
